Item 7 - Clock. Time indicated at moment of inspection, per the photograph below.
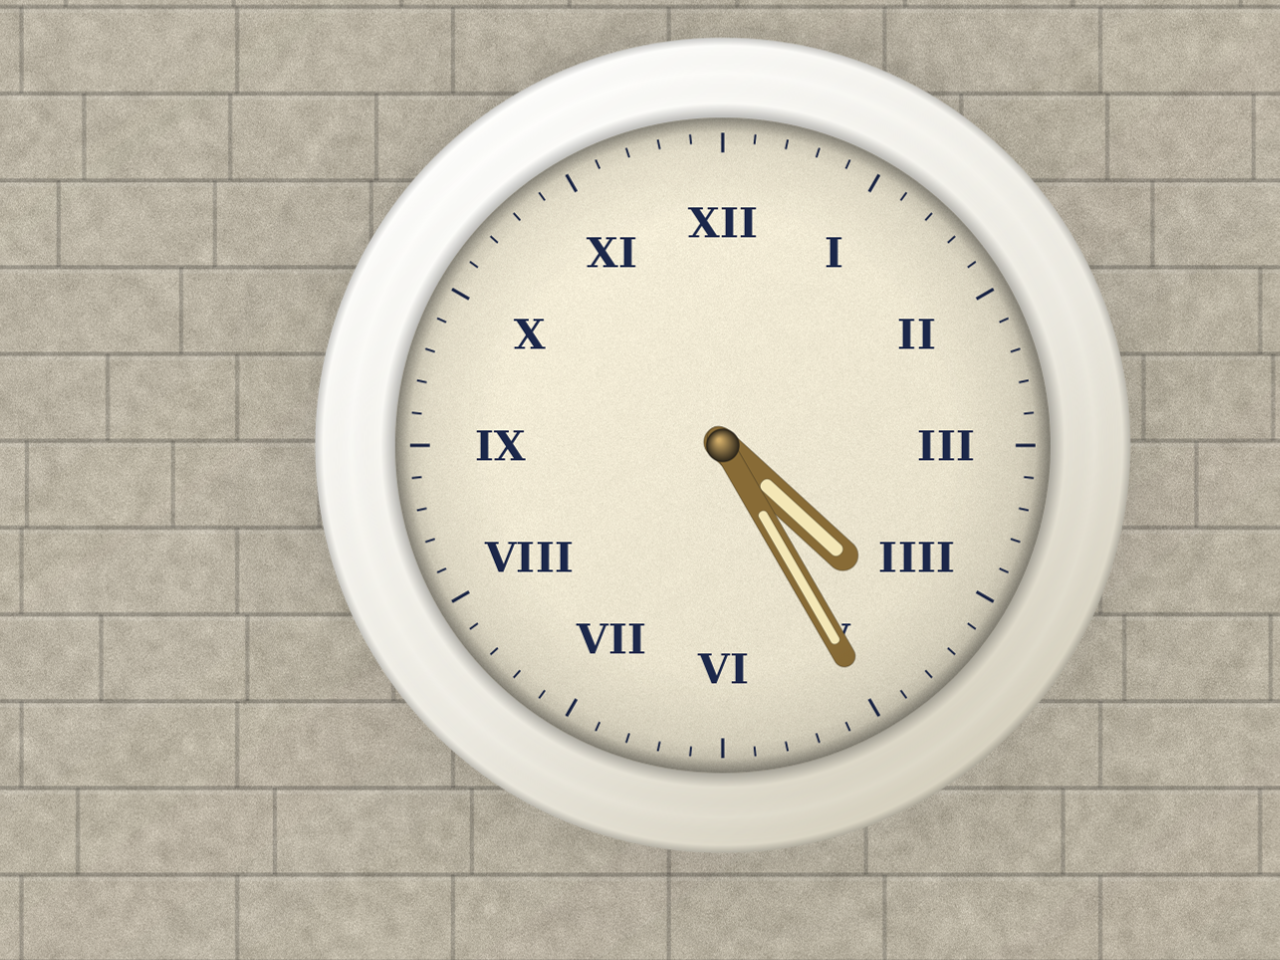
4:25
